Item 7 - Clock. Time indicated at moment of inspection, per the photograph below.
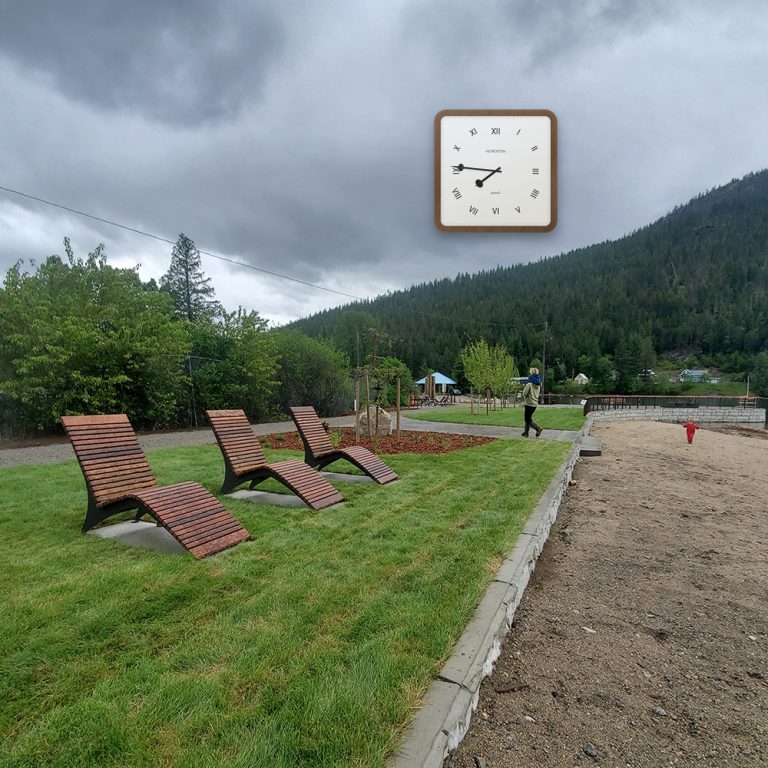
7:46
